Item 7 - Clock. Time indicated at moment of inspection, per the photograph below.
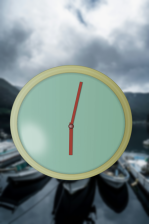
6:02
